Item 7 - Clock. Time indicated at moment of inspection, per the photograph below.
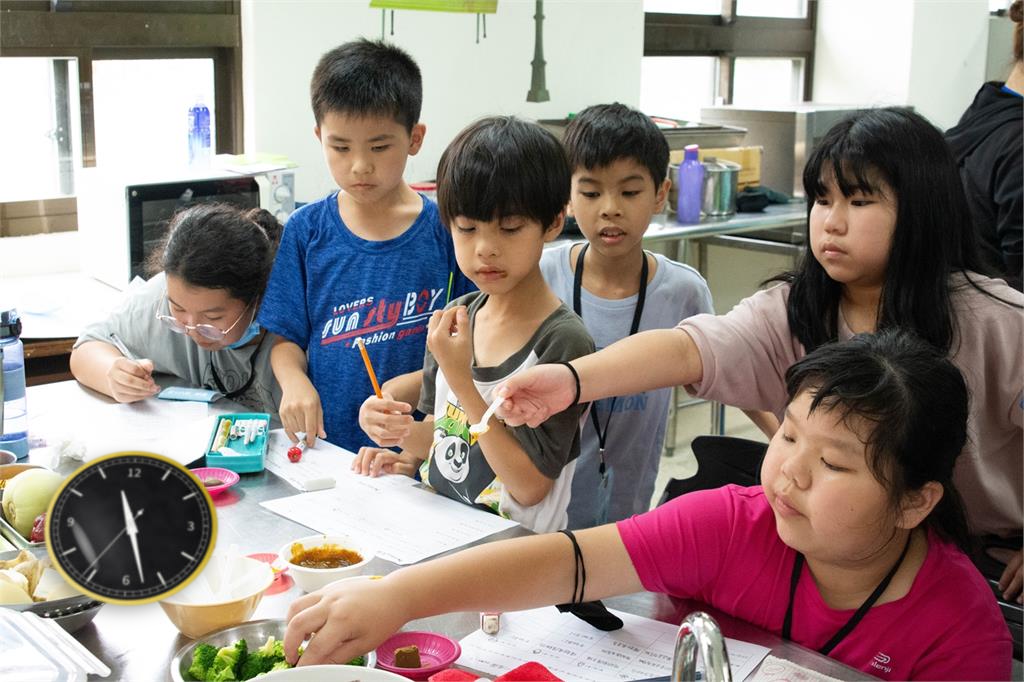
11:27:36
